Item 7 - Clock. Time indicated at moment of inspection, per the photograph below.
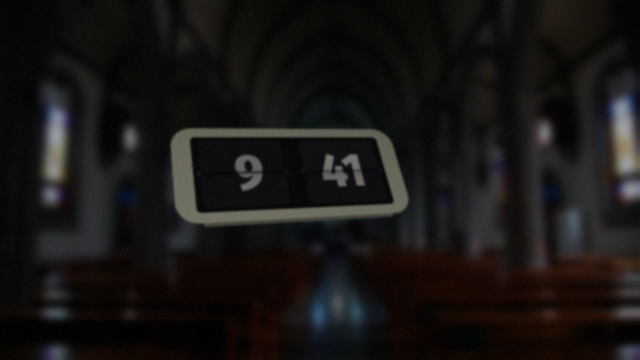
9:41
